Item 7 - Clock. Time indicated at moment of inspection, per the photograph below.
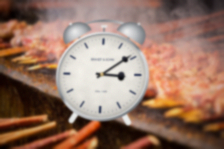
3:09
